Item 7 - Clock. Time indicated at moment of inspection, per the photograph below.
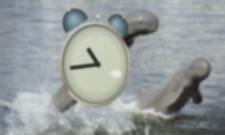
10:44
